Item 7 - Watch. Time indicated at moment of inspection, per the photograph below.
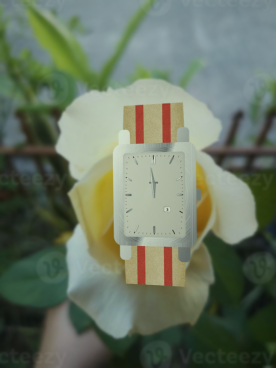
11:59
